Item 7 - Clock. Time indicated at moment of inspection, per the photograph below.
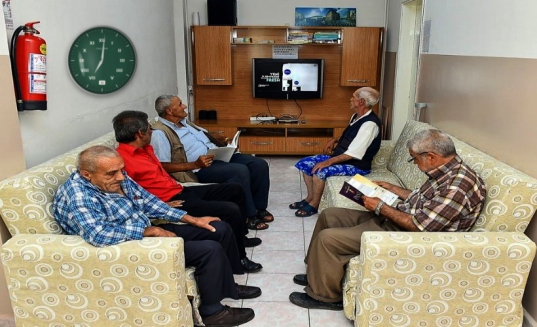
7:01
